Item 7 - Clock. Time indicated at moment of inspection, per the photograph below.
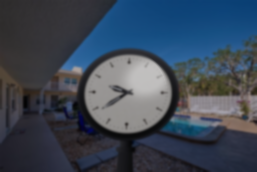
9:39
